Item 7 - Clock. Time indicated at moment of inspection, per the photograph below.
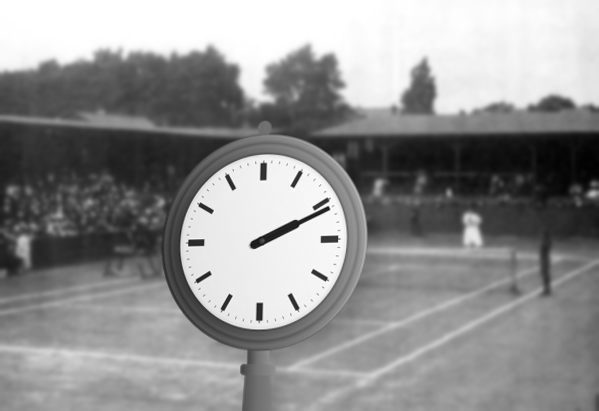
2:11
